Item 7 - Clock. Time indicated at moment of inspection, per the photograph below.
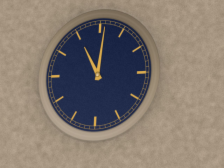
11:01
